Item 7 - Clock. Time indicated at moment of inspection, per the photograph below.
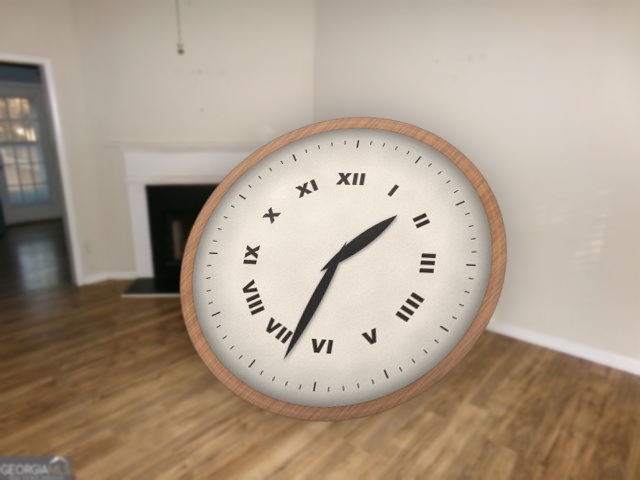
1:33
